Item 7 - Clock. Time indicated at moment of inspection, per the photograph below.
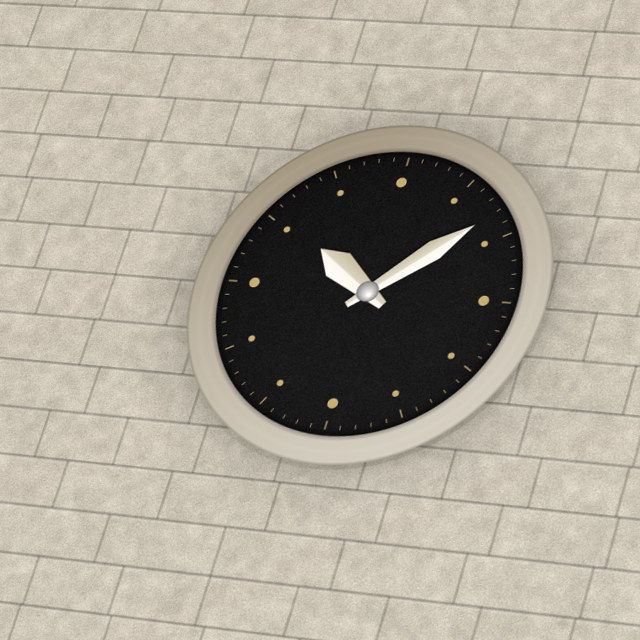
10:08
